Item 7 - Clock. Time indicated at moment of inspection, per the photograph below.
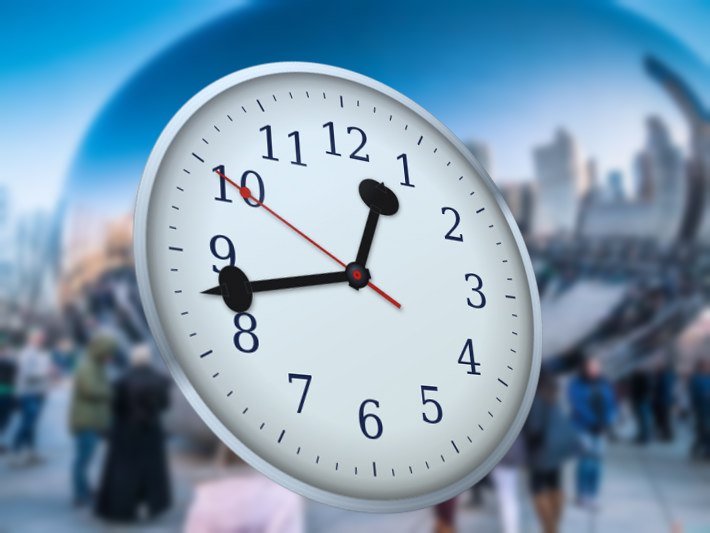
12:42:50
